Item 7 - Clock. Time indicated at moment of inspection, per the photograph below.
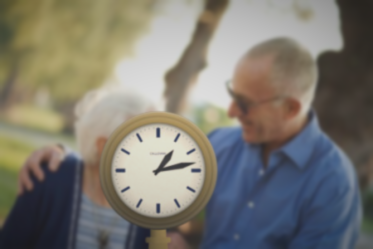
1:13
